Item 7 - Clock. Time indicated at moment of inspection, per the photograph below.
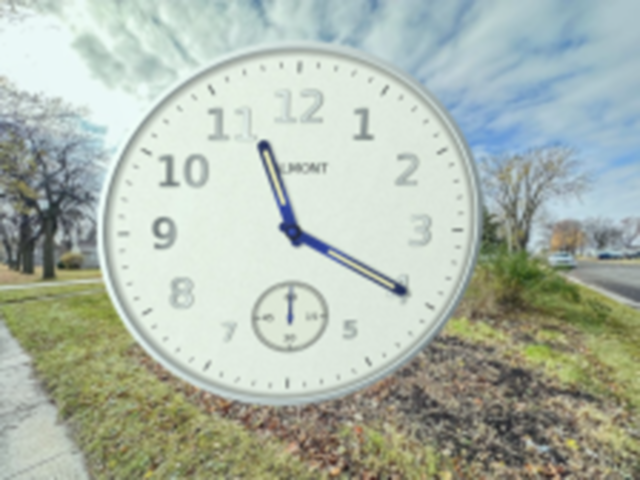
11:20
